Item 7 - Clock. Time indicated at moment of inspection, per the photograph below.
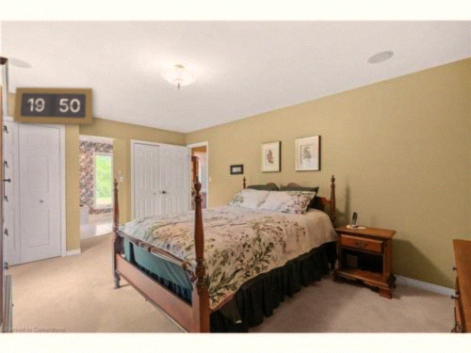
19:50
